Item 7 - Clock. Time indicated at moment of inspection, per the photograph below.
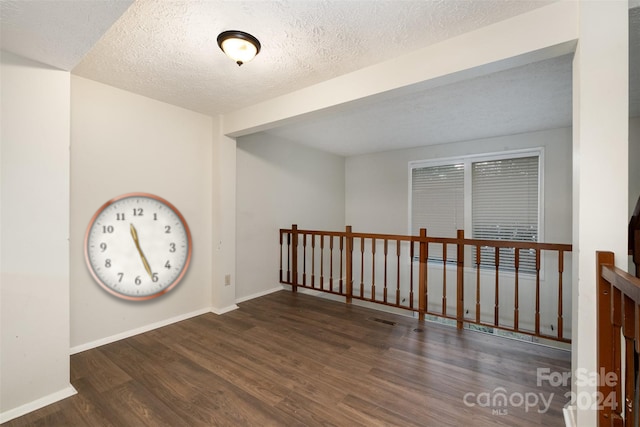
11:26
